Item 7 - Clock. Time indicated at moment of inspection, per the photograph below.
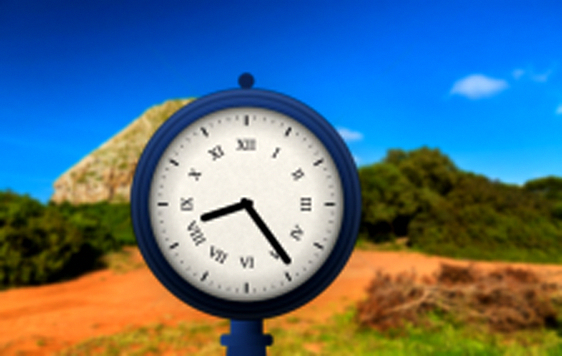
8:24
